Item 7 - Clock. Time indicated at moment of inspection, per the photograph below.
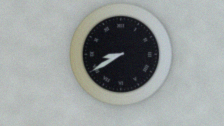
8:40
